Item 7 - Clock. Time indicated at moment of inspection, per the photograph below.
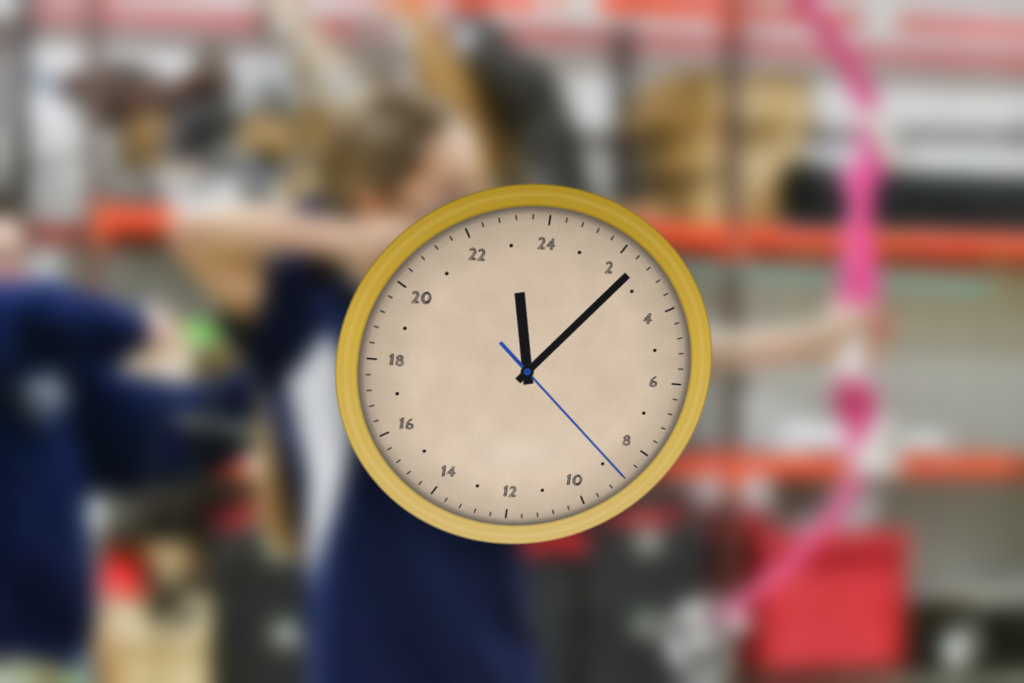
23:06:22
